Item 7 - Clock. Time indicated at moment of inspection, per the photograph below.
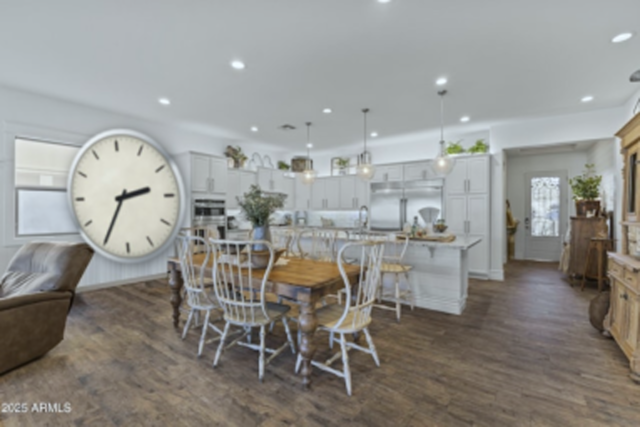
2:35
